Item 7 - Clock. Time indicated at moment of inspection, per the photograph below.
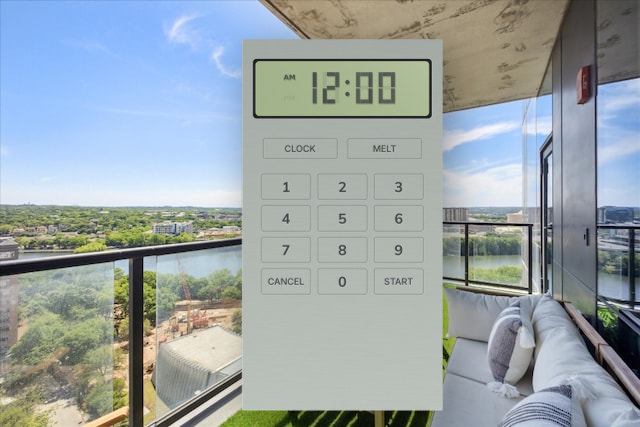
12:00
